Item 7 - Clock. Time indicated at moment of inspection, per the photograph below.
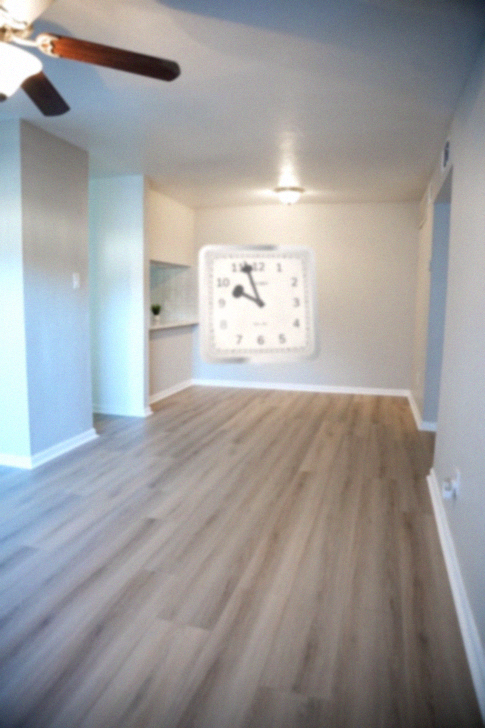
9:57
